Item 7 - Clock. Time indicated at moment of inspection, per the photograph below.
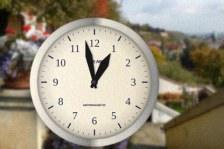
12:58
